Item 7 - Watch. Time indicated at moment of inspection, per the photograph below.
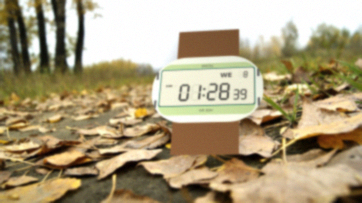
1:28:39
